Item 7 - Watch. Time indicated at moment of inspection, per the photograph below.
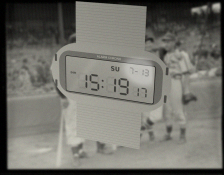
15:19:17
